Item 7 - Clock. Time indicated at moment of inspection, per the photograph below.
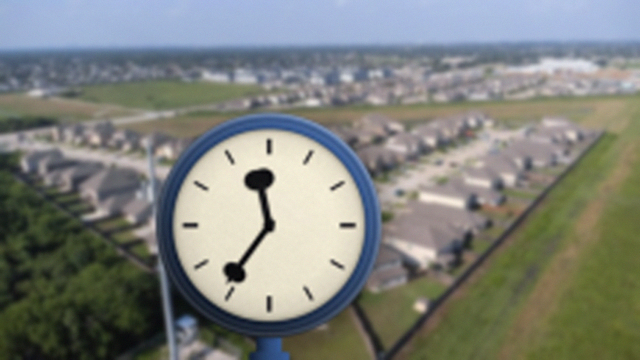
11:36
